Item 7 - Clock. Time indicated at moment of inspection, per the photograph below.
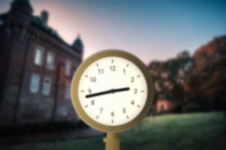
2:43
